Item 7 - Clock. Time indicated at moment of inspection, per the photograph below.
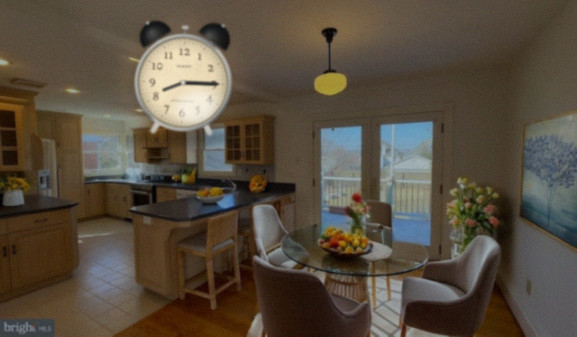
8:15
